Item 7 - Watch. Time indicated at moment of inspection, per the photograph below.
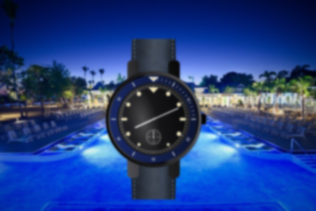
8:11
